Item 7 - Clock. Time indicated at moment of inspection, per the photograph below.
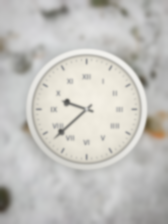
9:38
